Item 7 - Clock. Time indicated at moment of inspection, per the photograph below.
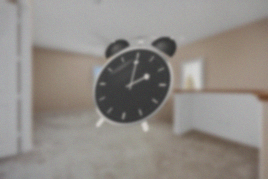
2:00
